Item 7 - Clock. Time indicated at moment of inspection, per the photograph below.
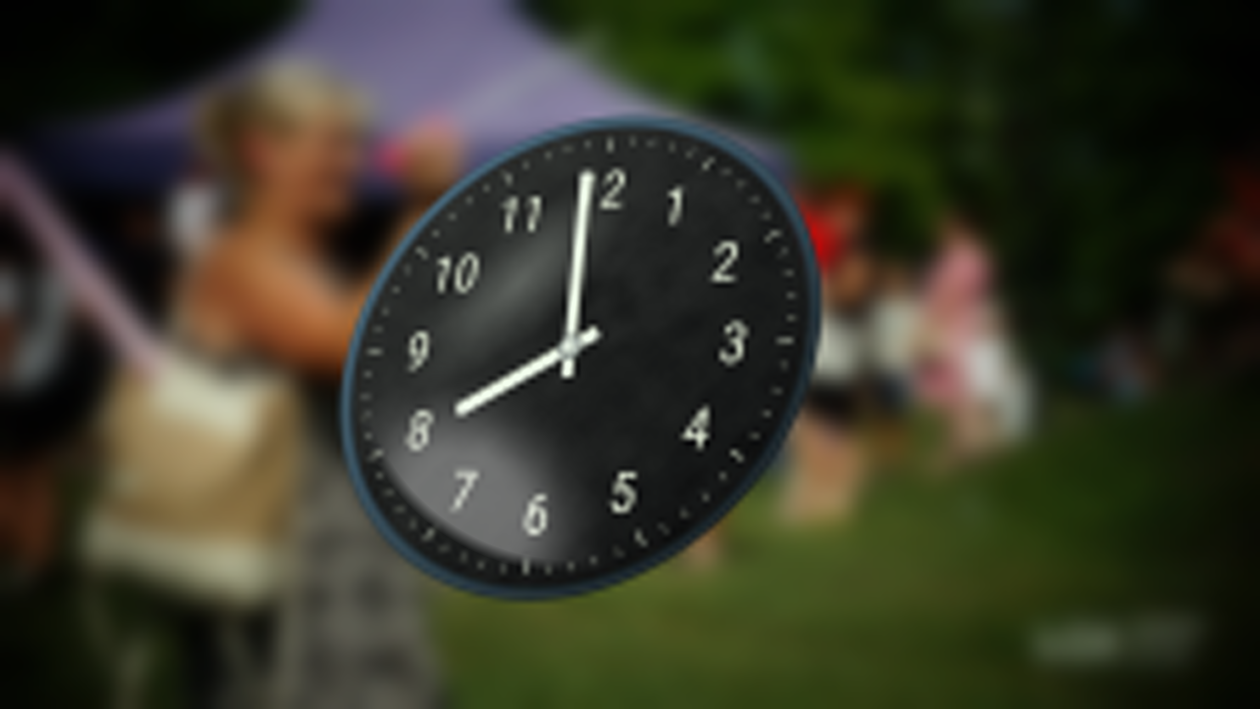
7:59
